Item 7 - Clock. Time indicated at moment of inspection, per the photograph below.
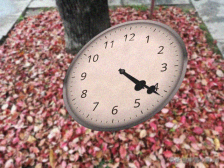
4:21
